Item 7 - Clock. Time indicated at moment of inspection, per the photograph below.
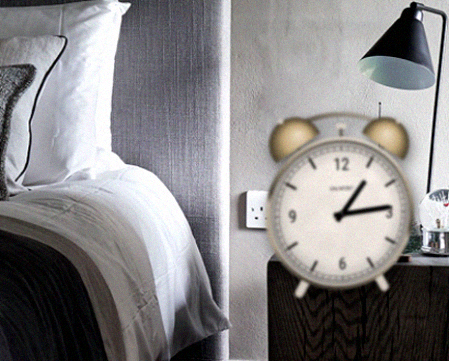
1:14
